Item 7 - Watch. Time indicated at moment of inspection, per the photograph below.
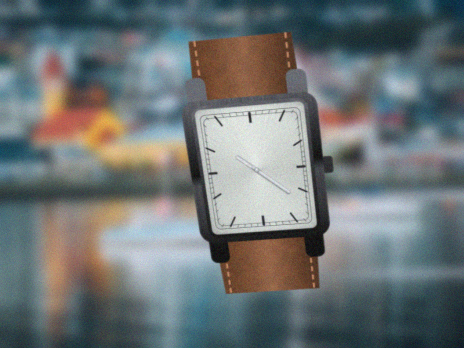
10:22
